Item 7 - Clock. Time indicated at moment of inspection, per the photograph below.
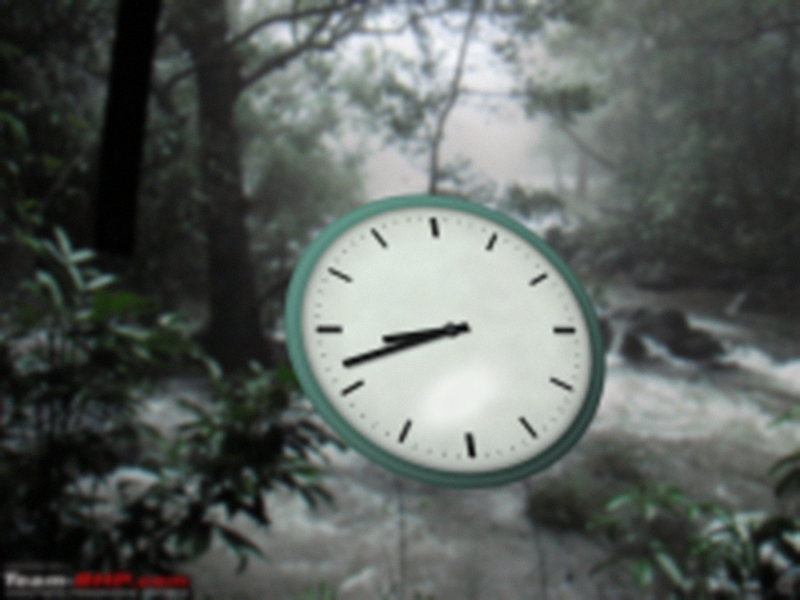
8:42
